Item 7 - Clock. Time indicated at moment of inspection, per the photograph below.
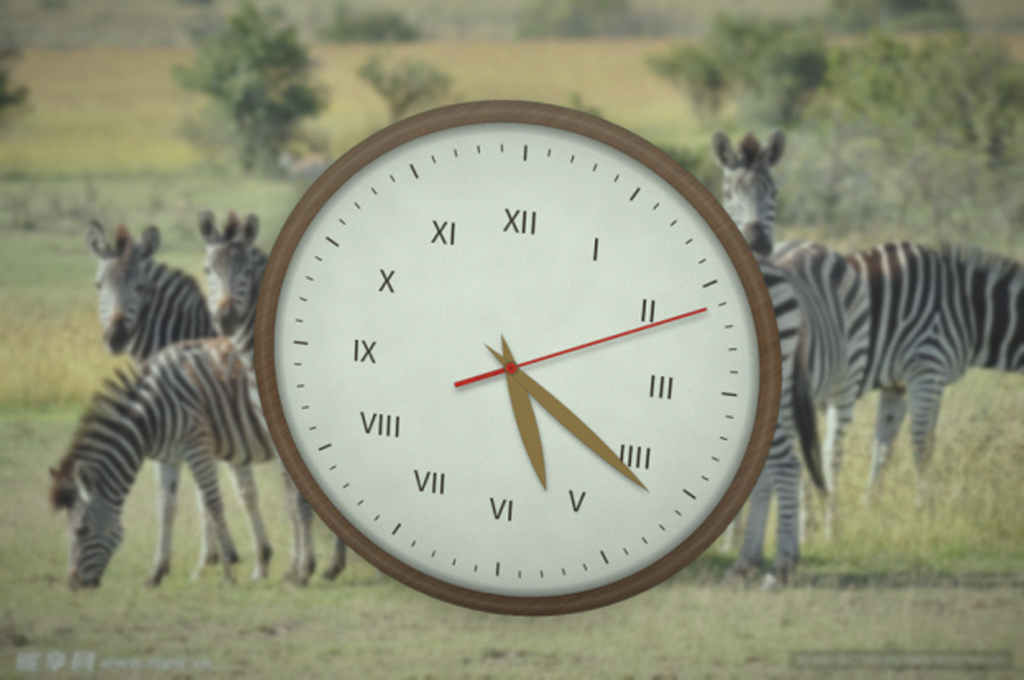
5:21:11
